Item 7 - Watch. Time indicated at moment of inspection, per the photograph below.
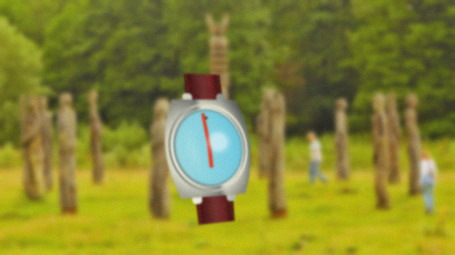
5:59
